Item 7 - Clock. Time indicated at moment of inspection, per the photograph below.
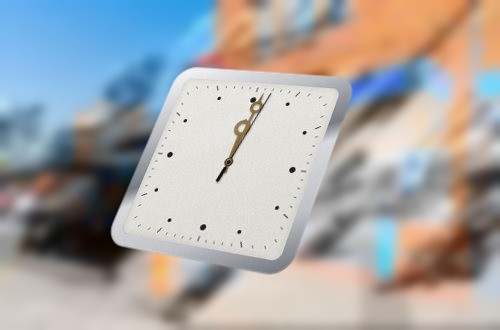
12:01:02
